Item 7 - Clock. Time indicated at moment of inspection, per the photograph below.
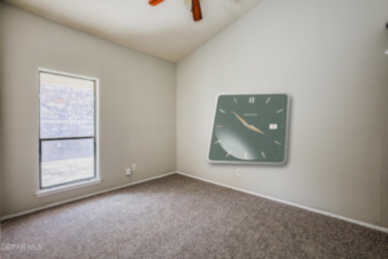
3:52
